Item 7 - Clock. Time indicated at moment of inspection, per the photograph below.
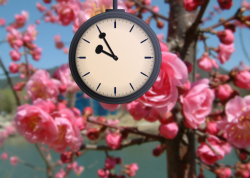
9:55
